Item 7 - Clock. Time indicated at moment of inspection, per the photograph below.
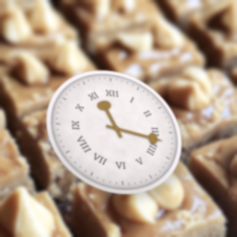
11:17
